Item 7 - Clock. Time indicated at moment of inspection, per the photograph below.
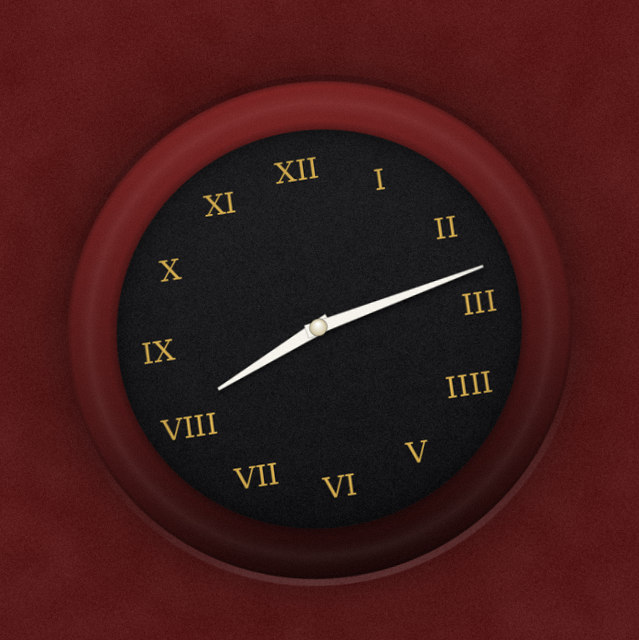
8:13
